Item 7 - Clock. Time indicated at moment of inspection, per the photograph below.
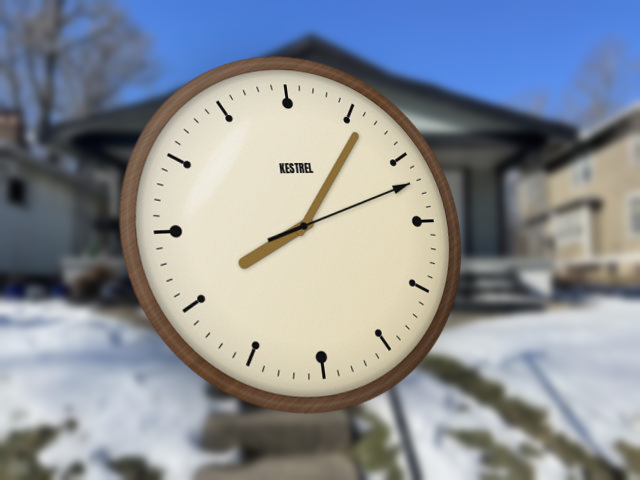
8:06:12
